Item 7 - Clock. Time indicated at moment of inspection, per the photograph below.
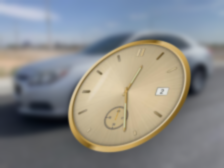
12:27
